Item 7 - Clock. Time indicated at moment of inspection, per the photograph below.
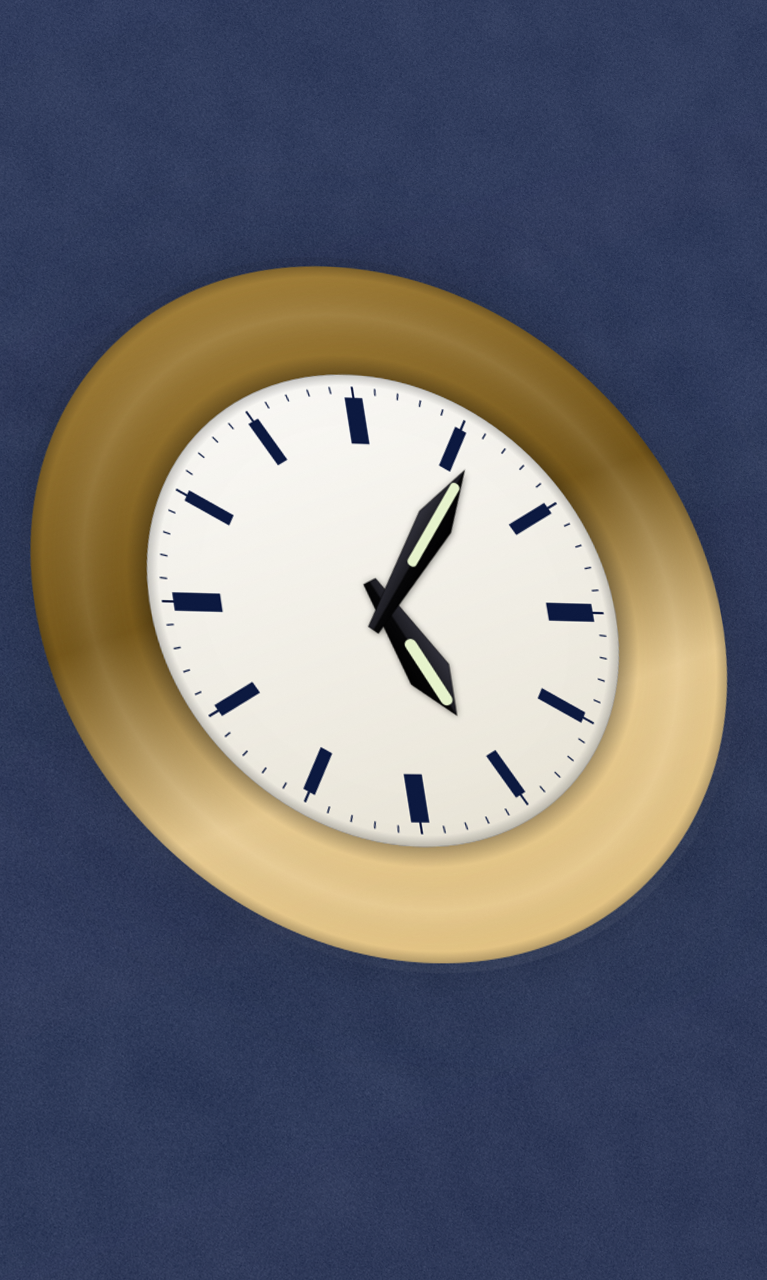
5:06
